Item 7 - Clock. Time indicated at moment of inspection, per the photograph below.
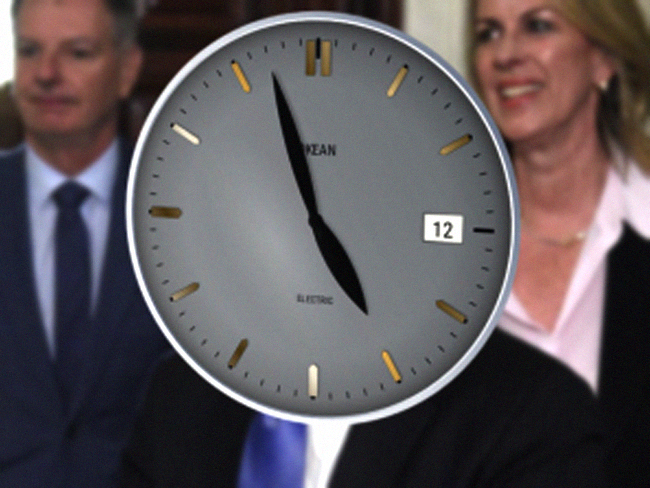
4:57
